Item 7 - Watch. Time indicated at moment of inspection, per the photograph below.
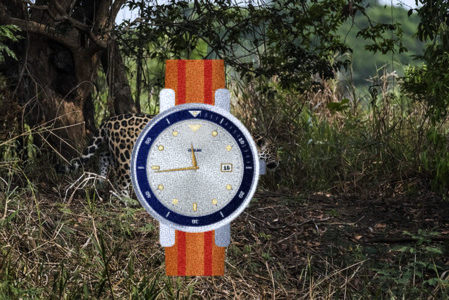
11:44
